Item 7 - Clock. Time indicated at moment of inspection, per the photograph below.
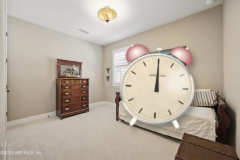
12:00
